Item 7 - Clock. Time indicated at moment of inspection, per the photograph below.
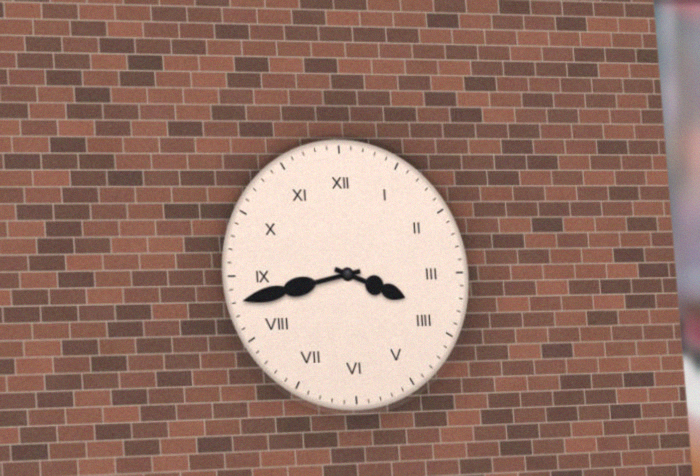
3:43
